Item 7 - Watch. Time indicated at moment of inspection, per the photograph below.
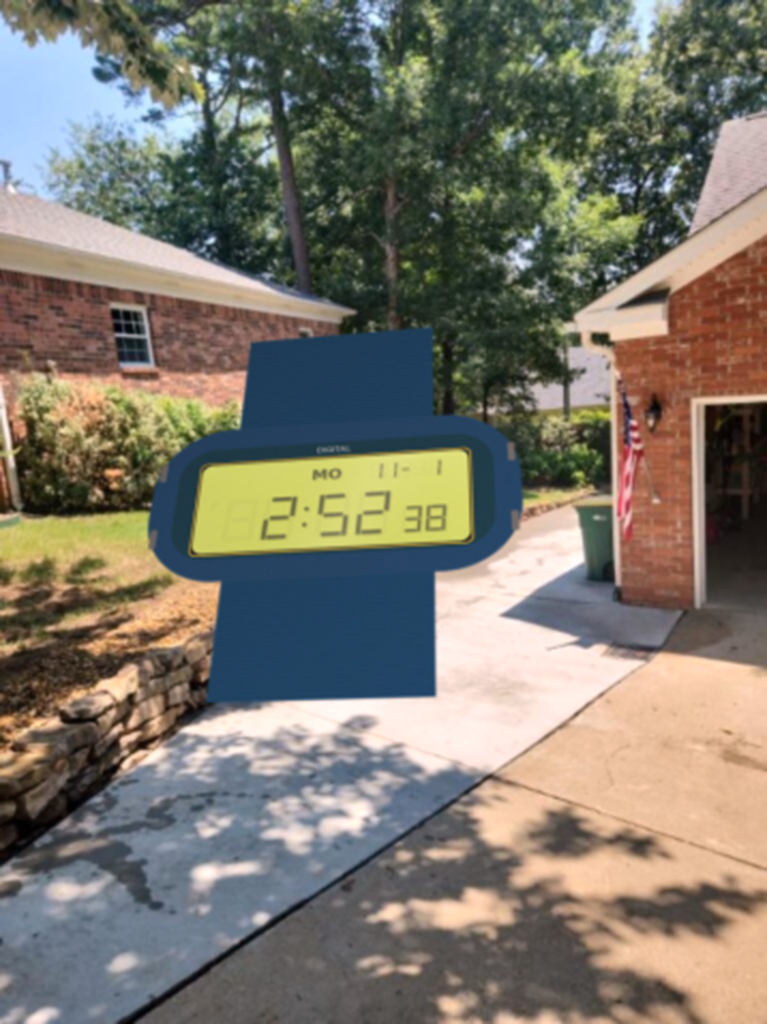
2:52:38
